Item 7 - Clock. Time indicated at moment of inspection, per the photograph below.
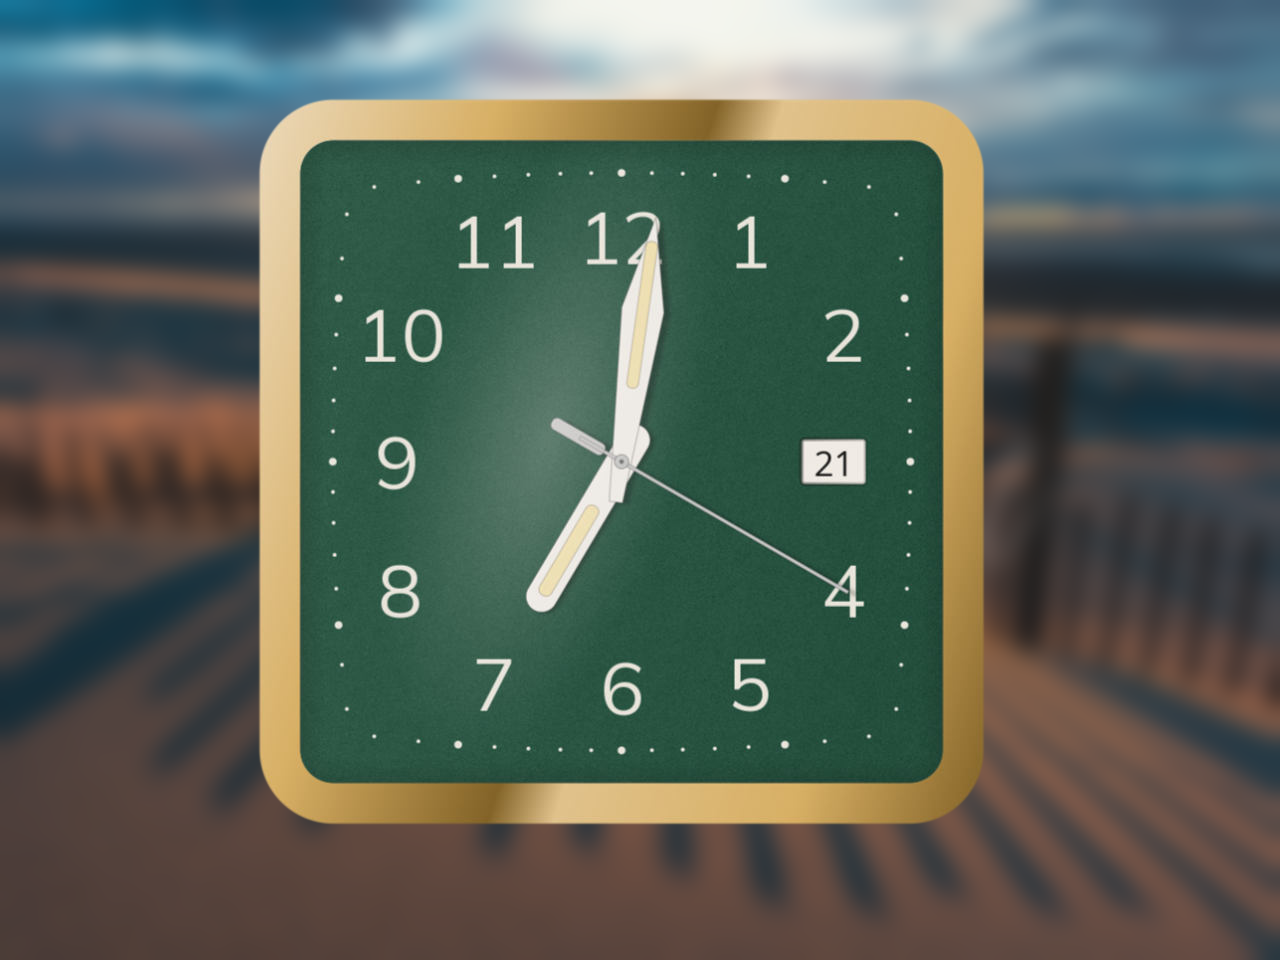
7:01:20
